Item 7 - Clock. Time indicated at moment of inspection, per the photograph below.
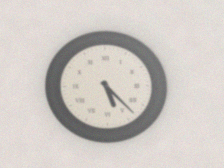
5:23
